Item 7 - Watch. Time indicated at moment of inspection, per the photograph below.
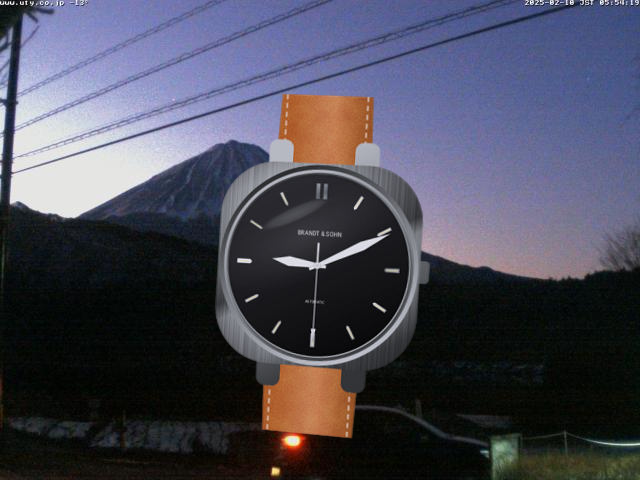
9:10:30
